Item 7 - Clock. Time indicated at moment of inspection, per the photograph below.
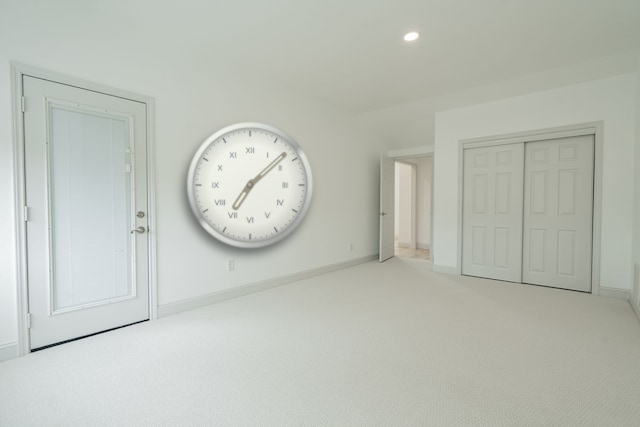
7:08
